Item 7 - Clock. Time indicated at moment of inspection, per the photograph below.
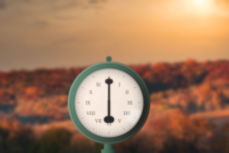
6:00
